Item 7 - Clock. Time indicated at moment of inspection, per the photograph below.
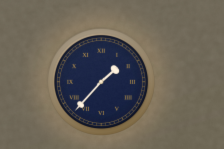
1:37
